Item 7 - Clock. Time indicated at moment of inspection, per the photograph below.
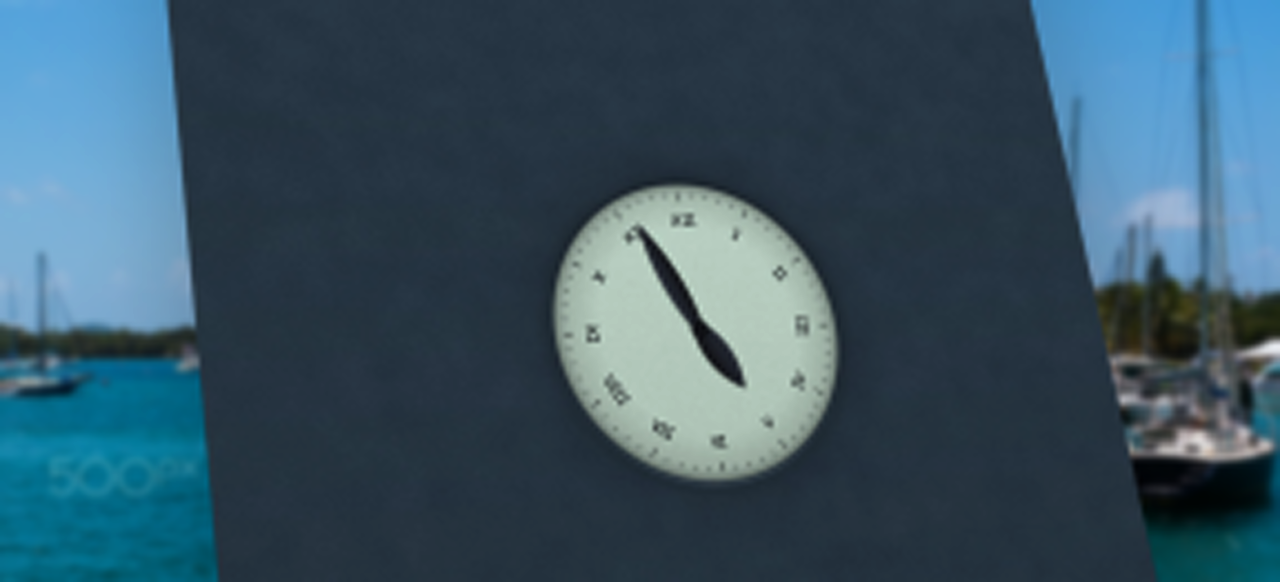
4:56
